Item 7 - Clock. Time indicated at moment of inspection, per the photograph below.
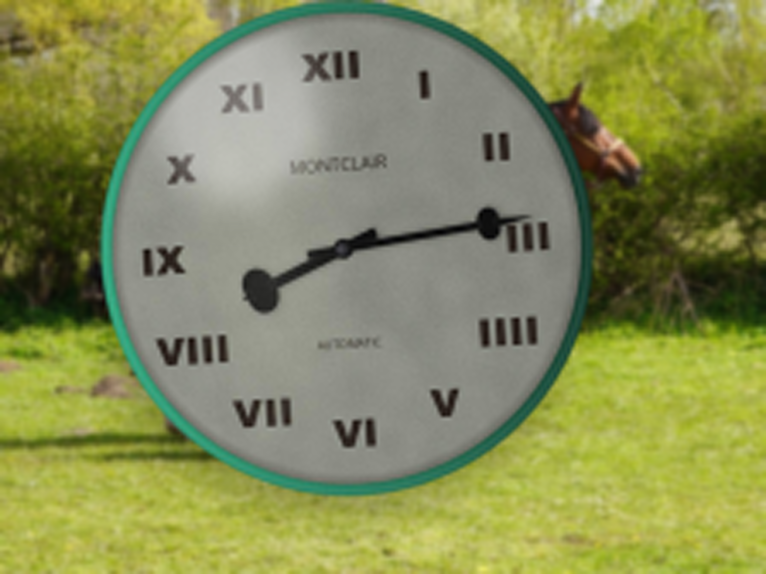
8:14
